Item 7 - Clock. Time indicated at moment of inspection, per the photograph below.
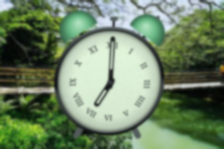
7:00
